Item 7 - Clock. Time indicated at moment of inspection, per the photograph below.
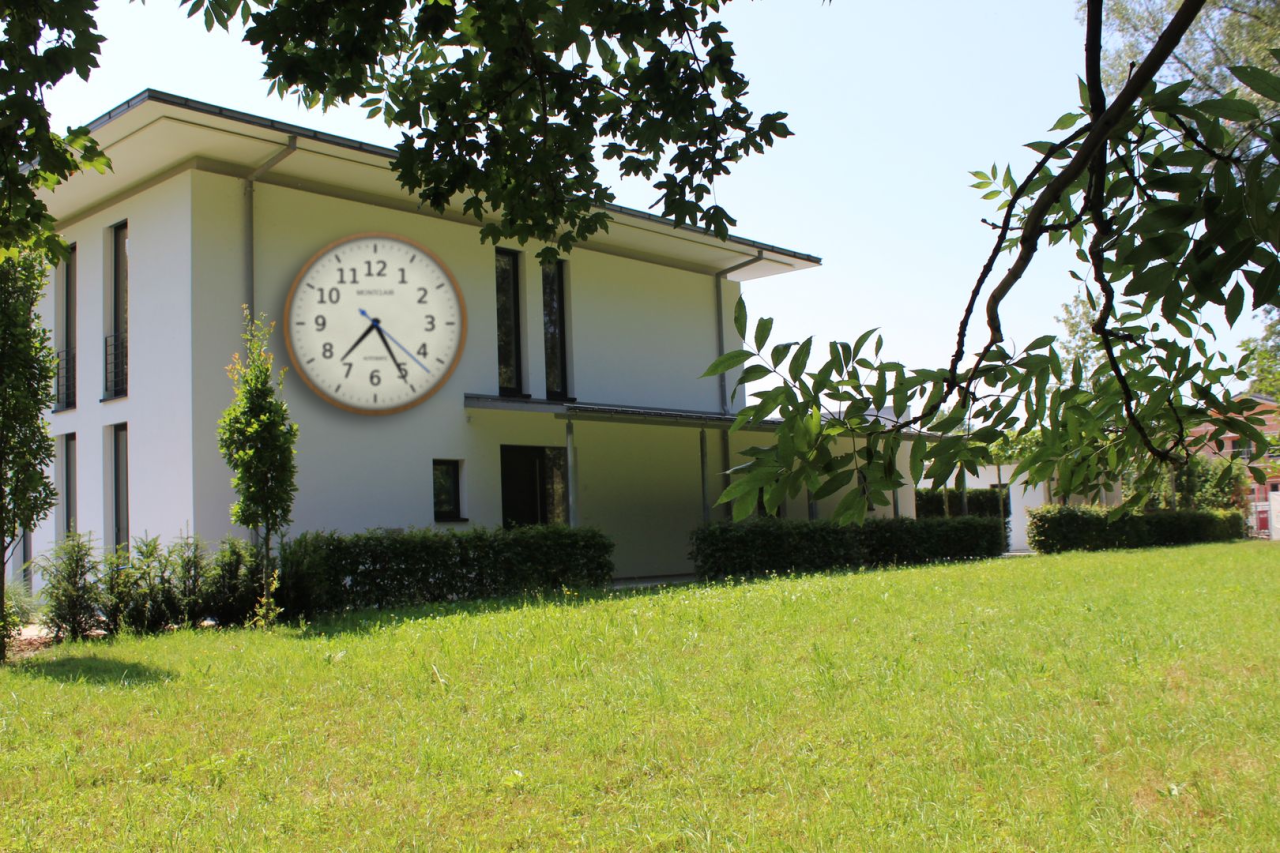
7:25:22
